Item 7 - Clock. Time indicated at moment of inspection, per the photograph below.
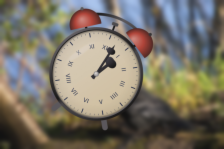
1:02
